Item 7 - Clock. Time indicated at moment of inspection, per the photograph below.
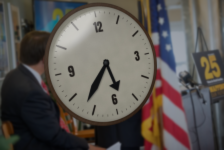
5:37
